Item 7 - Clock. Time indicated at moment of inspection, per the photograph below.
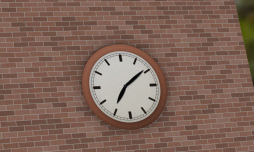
7:09
